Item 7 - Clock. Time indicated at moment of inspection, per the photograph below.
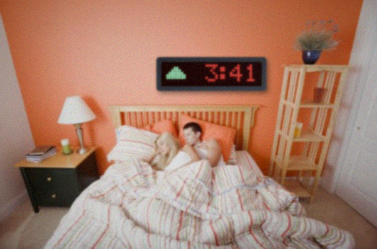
3:41
